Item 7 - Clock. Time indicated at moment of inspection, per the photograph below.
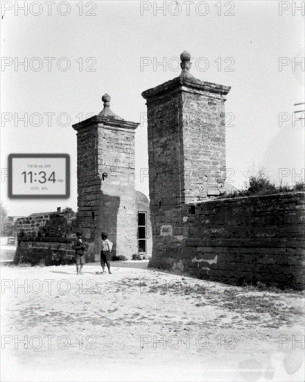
11:34
